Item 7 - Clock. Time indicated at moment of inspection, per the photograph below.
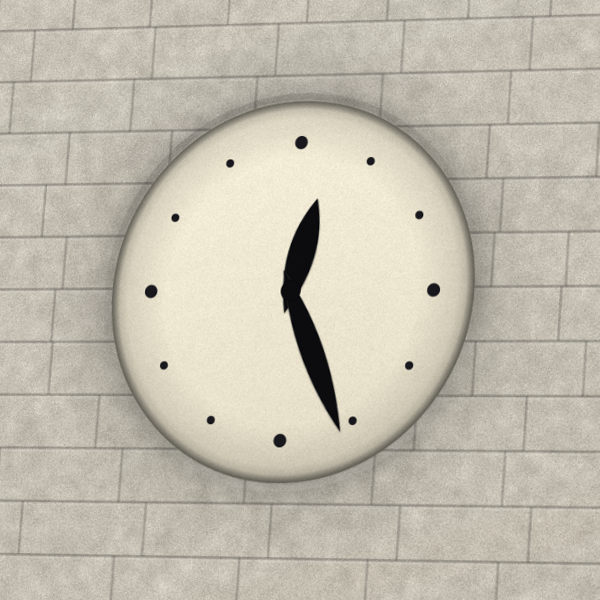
12:26
